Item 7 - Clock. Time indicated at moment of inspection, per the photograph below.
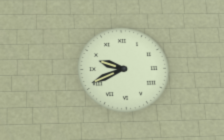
9:41
